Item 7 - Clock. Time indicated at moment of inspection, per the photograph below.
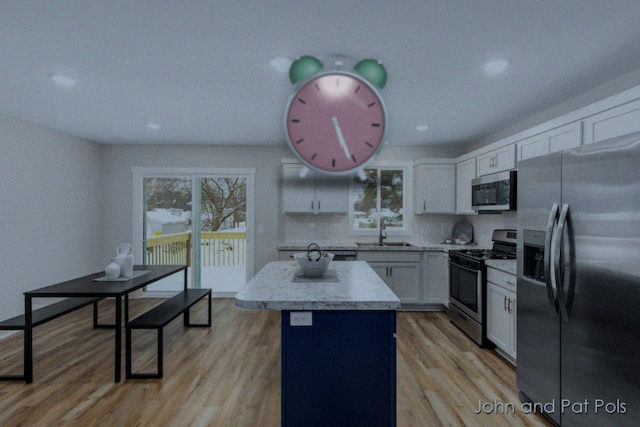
5:26
